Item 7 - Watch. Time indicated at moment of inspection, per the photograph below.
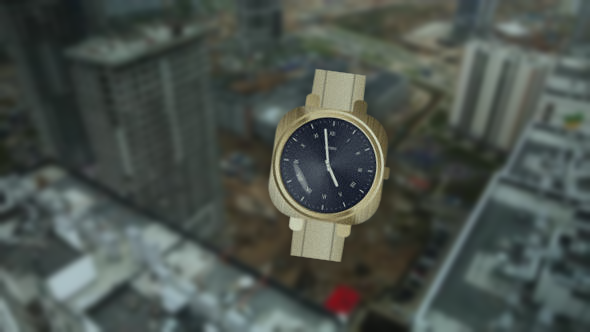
4:58
